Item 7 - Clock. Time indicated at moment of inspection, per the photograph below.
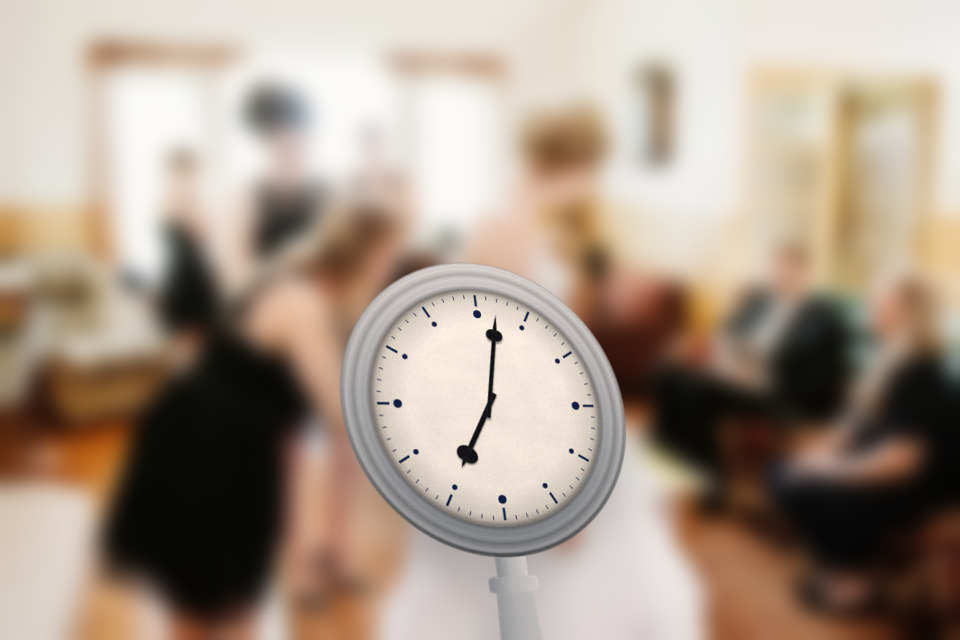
7:02
